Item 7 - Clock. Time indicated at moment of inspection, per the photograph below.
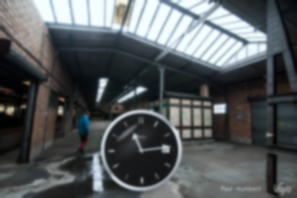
11:14
